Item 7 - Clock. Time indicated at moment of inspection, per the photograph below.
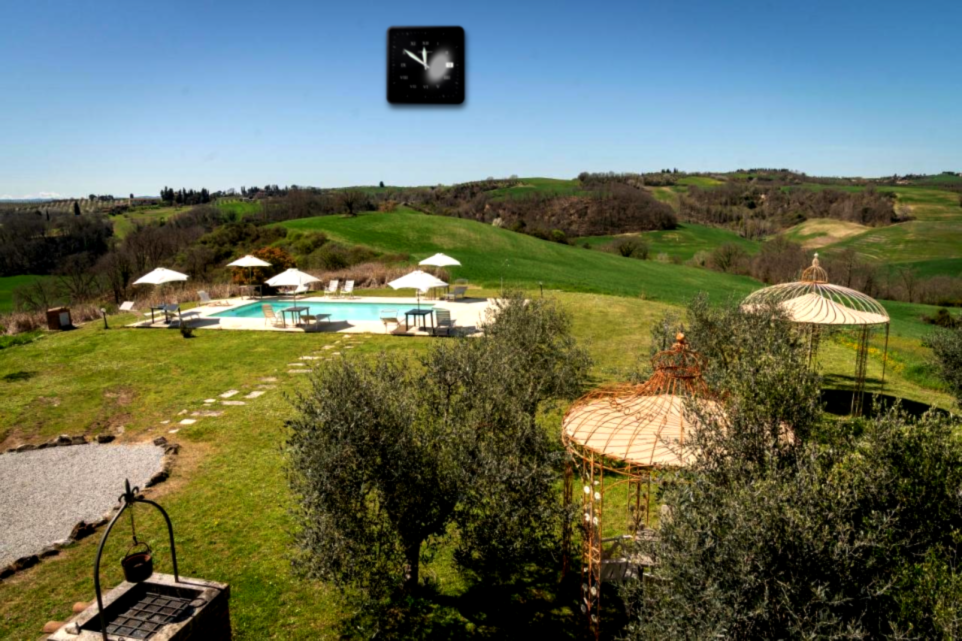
11:51
